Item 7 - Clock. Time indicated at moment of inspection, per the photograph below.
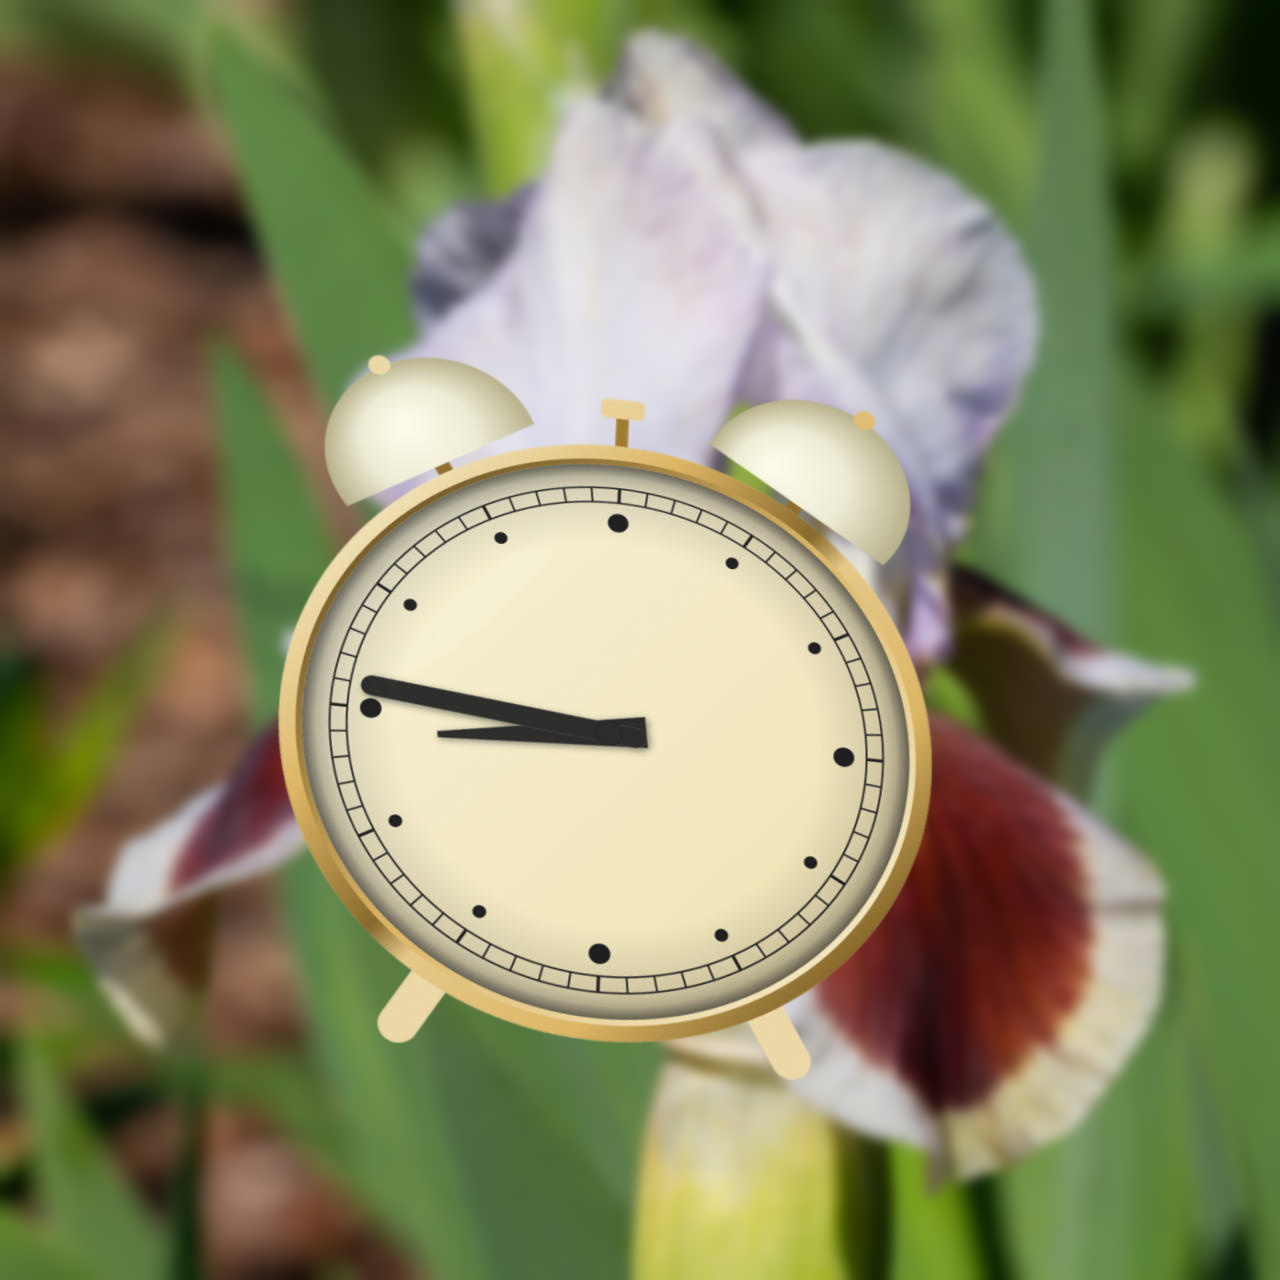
8:46
